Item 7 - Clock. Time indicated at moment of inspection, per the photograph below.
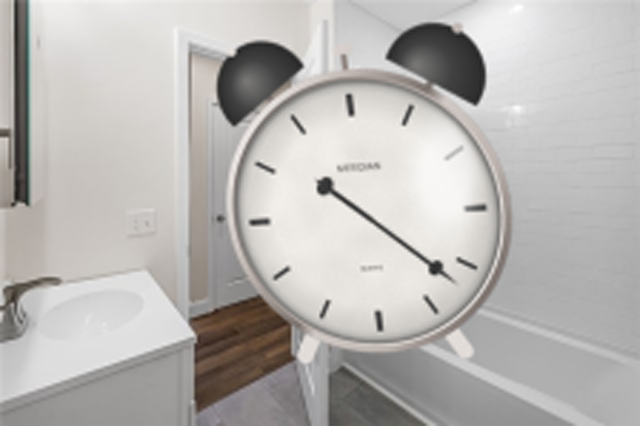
10:22
